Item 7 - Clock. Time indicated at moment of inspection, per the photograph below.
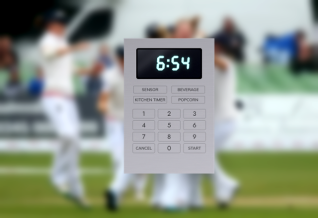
6:54
